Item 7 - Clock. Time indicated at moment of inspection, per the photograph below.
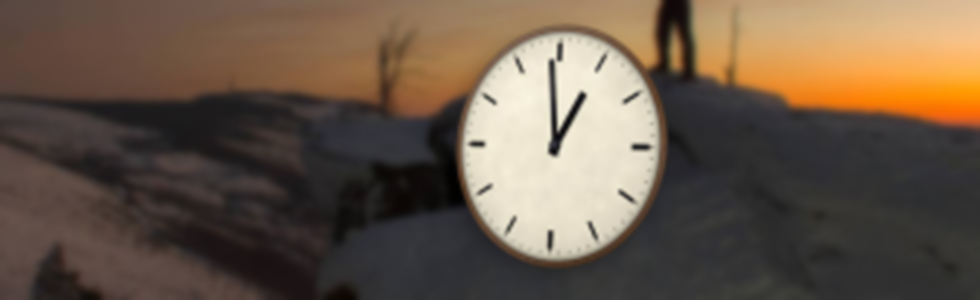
12:59
